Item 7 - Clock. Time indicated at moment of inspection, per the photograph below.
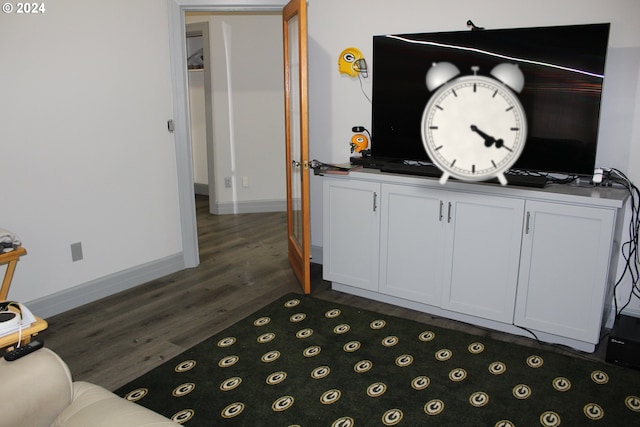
4:20
